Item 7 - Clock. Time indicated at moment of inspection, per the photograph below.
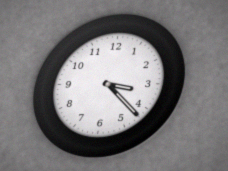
3:22
